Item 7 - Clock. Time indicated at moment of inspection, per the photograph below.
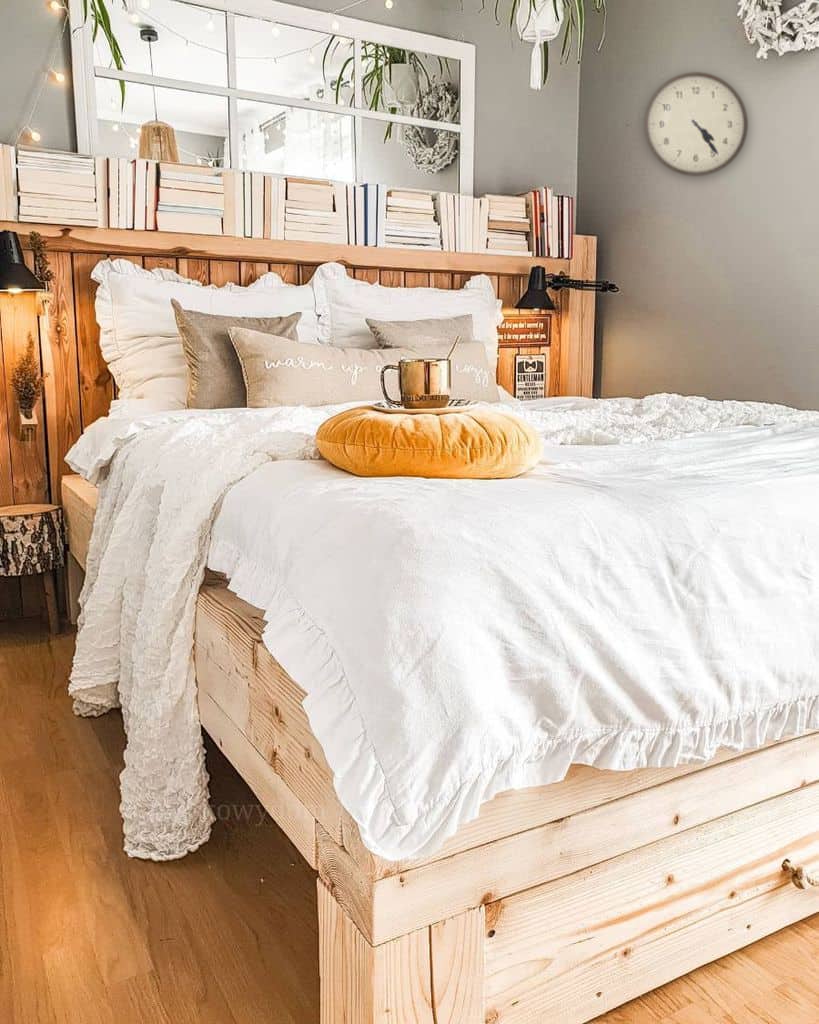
4:24
